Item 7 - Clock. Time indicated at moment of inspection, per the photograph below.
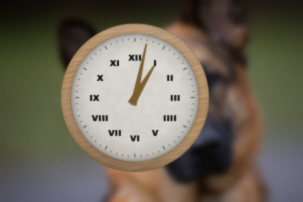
1:02
